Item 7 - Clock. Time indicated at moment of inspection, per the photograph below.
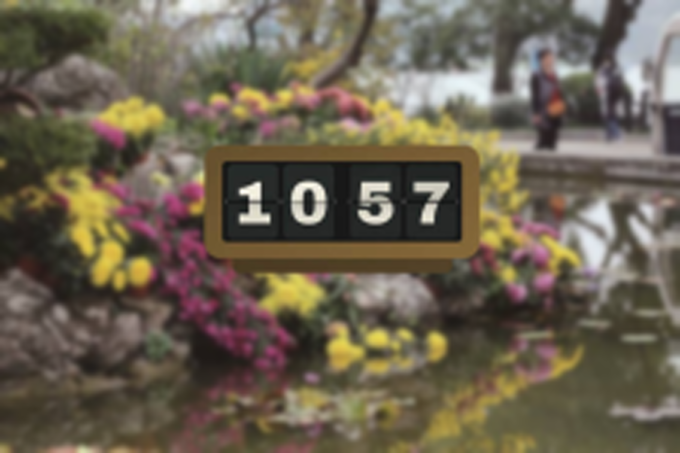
10:57
